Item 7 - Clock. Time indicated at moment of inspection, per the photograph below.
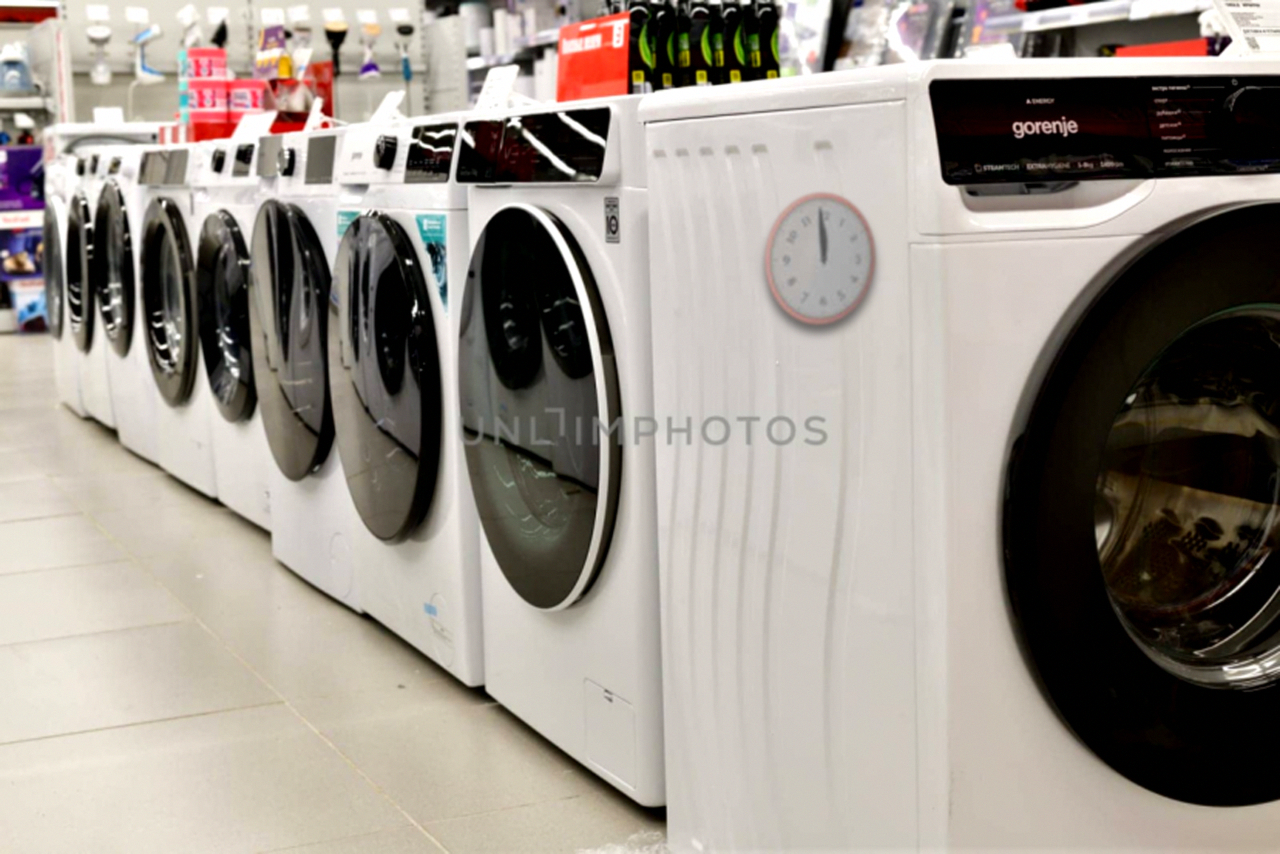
11:59
